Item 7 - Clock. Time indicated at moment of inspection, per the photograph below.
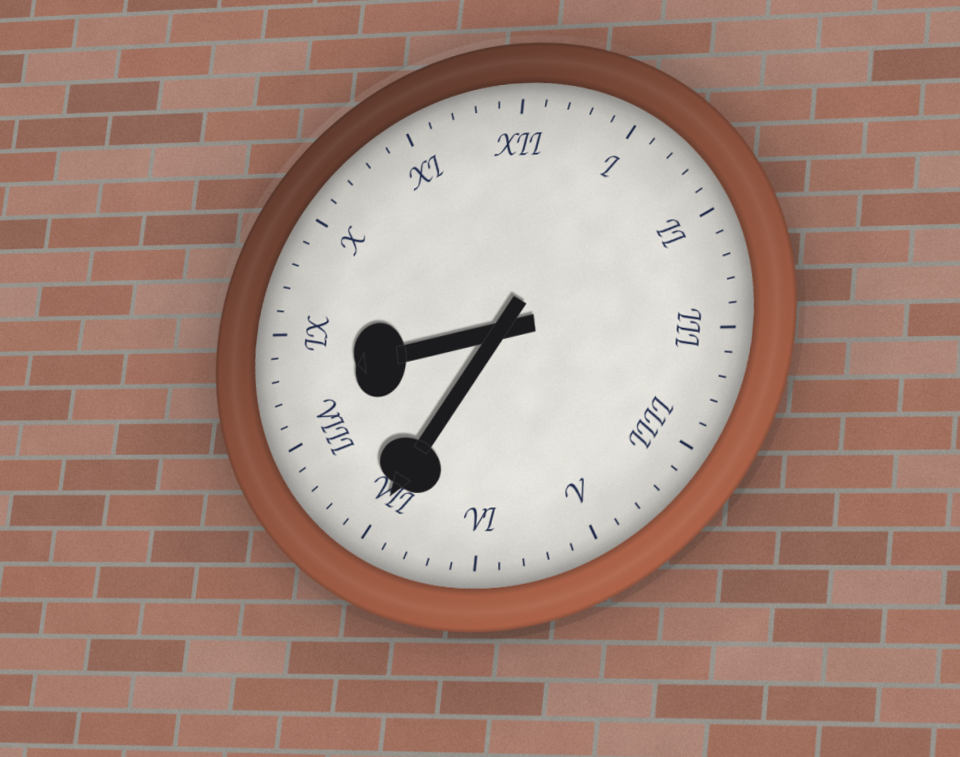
8:35
